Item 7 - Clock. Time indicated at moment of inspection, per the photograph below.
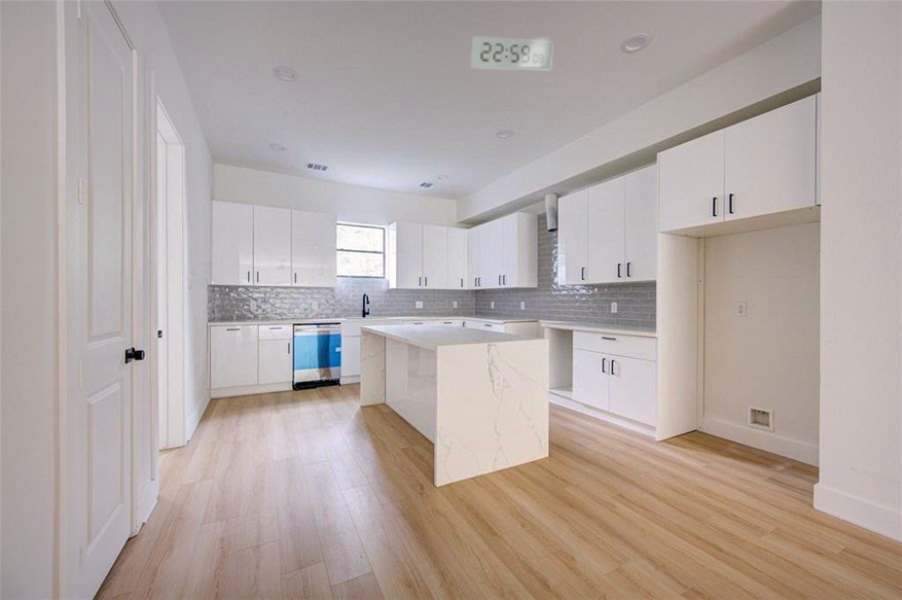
22:59:08
